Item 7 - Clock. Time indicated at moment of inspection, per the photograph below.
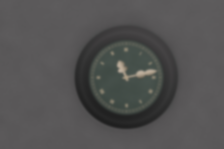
11:13
